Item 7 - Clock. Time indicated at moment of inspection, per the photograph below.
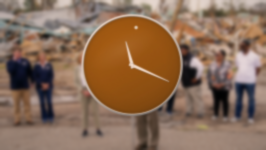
11:18
